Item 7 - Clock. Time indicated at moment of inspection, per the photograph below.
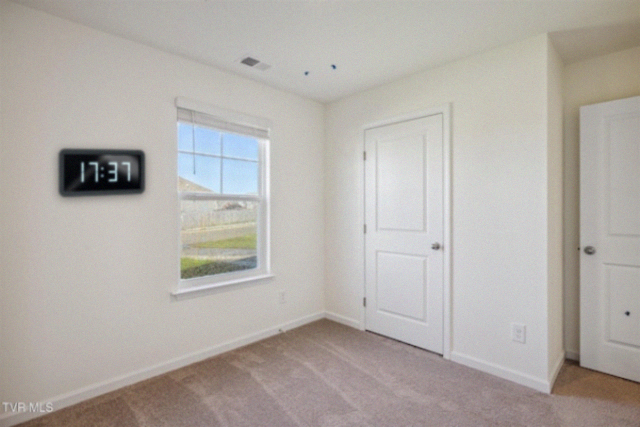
17:37
